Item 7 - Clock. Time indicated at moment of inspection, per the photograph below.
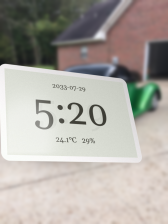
5:20
